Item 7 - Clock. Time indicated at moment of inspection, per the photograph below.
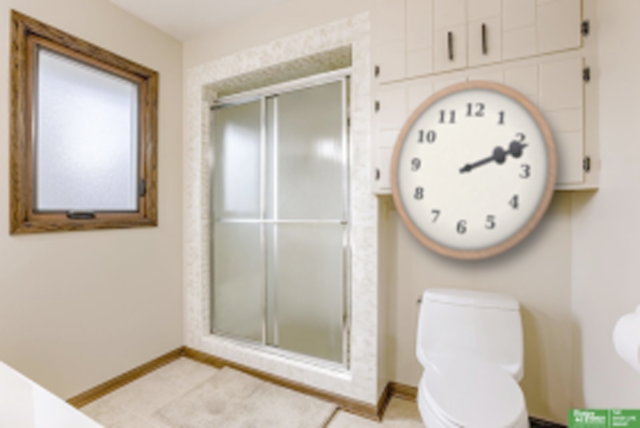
2:11
